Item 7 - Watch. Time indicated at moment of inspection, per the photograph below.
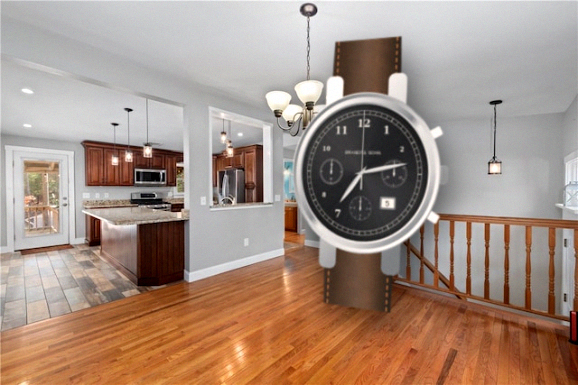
7:13
